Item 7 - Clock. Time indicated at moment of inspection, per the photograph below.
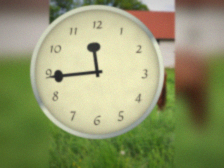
11:44
